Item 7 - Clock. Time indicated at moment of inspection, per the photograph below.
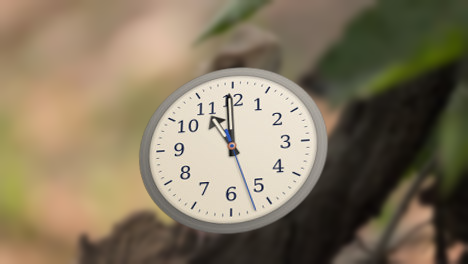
10:59:27
